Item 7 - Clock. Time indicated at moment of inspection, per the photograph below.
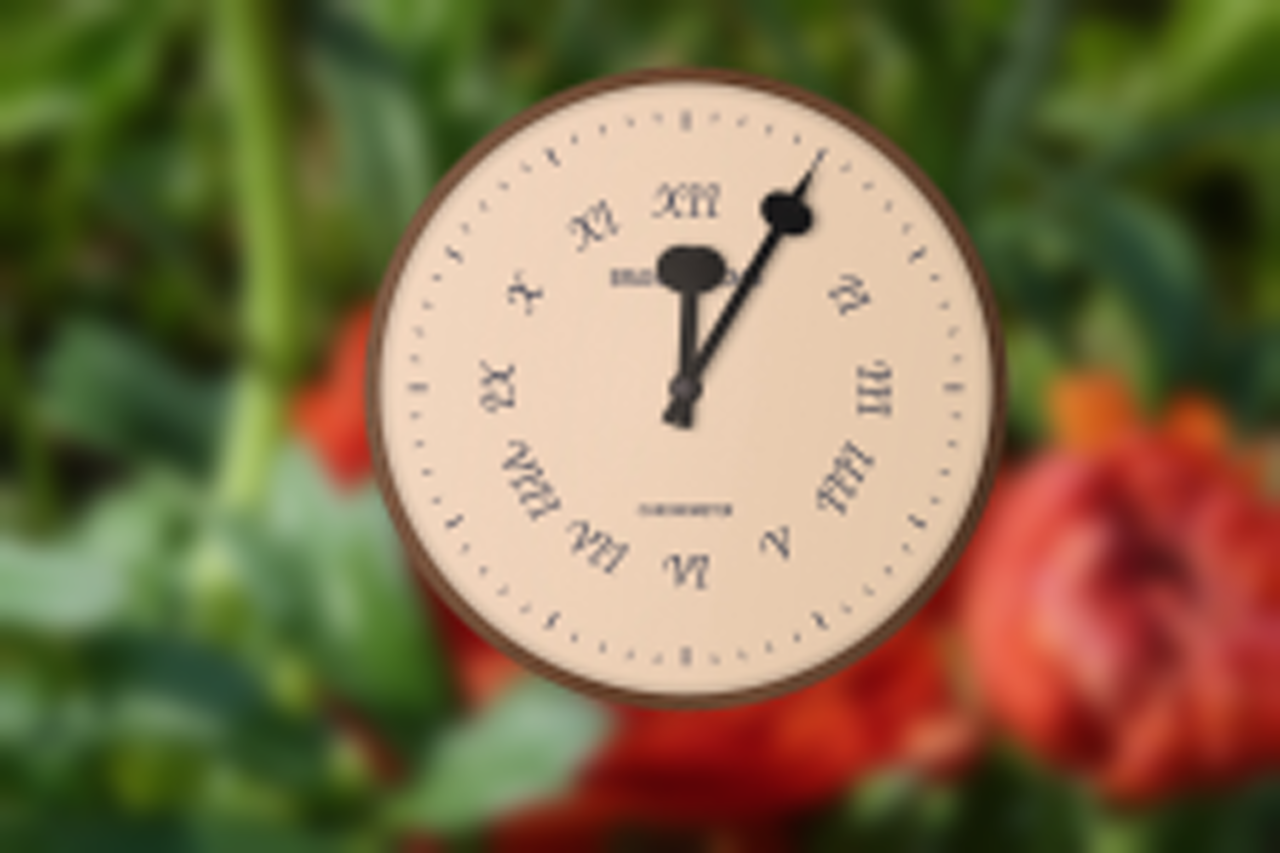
12:05
